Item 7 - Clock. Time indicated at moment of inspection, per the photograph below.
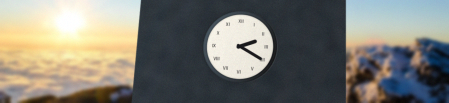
2:20
